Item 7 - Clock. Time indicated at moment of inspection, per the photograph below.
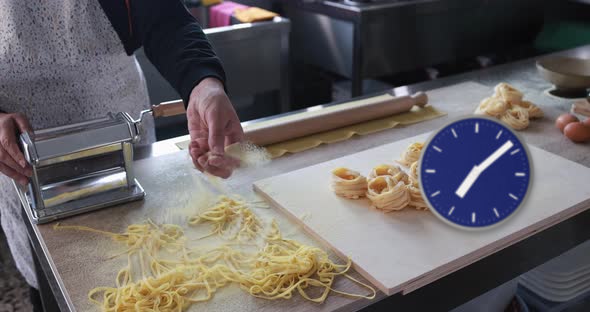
7:08
